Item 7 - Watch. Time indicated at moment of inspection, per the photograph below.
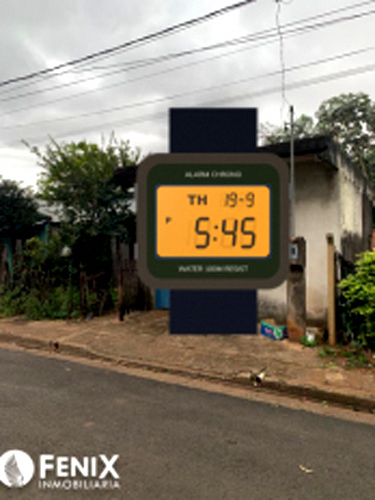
5:45
